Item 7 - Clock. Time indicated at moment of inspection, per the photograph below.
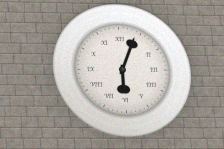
6:04
